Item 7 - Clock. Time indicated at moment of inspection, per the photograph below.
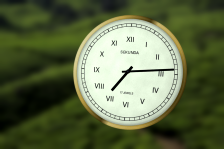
7:14
